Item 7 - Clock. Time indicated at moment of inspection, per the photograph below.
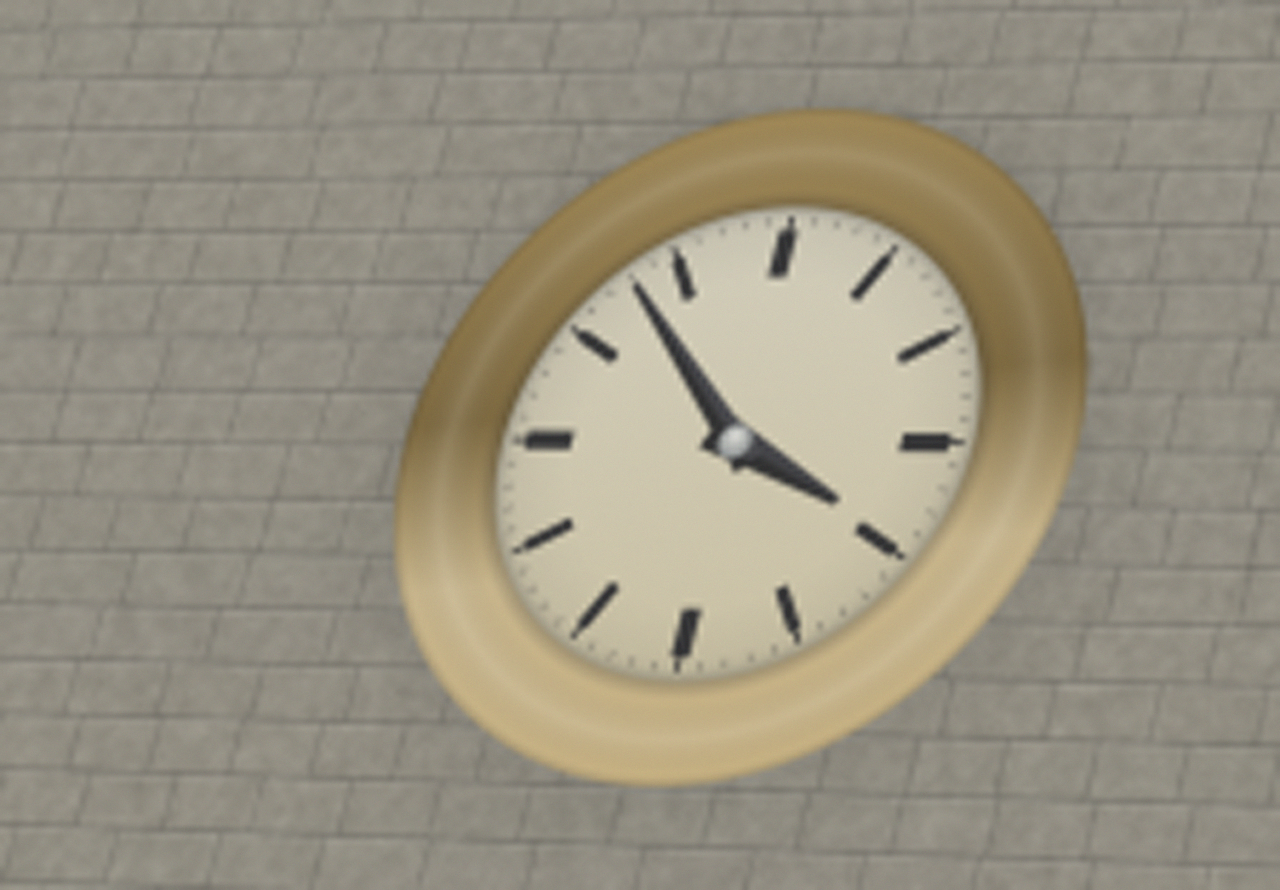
3:53
